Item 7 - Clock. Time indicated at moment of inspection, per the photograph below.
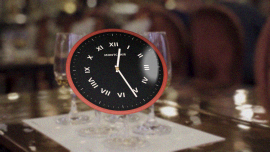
12:26
